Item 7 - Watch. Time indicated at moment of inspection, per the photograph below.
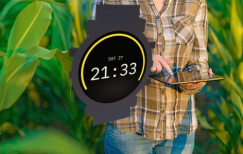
21:33
